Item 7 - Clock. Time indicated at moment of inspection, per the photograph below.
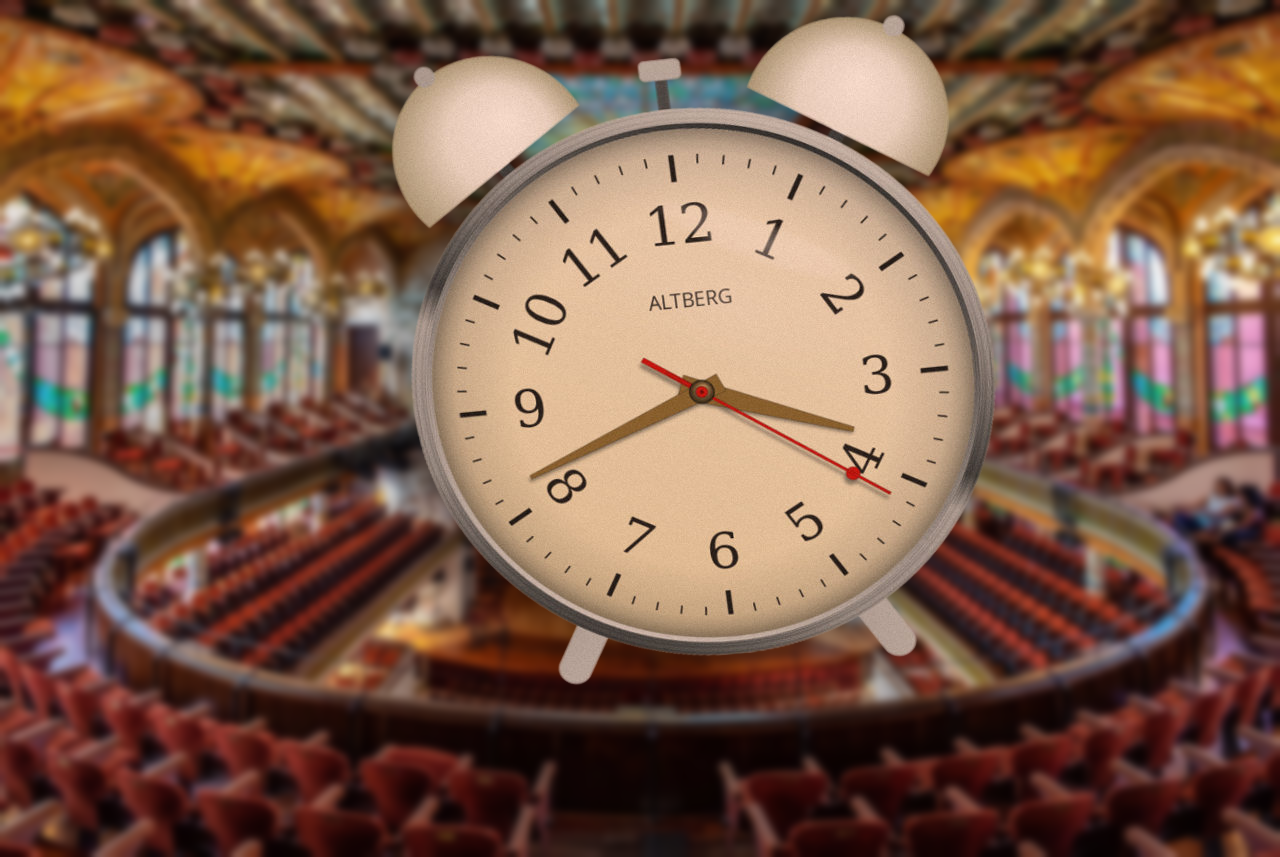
3:41:21
